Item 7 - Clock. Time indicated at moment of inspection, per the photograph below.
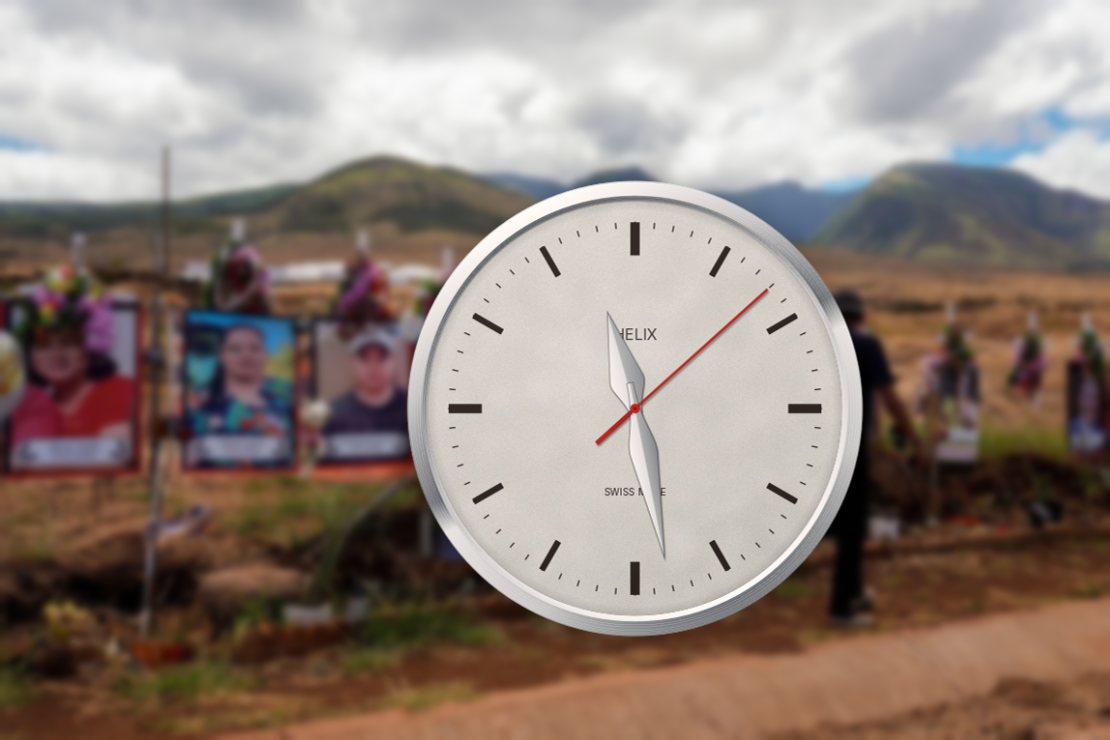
11:28:08
